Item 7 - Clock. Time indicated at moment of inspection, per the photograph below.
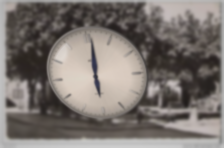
6:01
